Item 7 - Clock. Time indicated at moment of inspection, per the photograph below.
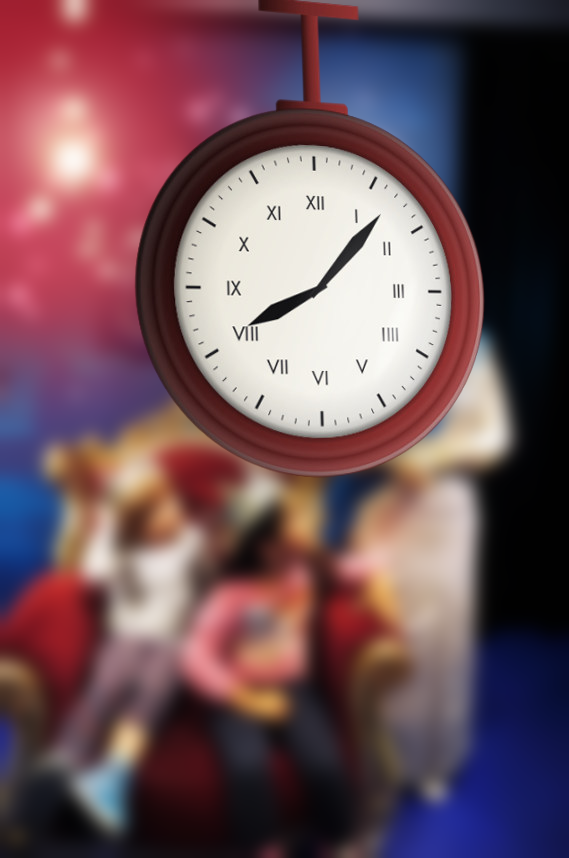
8:07
